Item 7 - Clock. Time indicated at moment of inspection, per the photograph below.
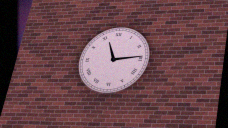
11:14
